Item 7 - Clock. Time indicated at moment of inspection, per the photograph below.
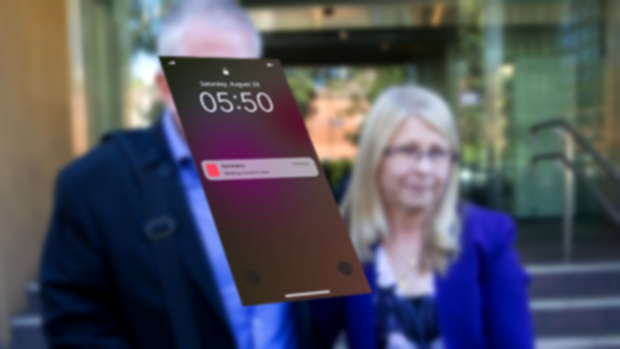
5:50
